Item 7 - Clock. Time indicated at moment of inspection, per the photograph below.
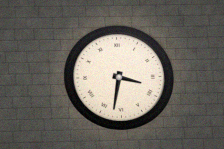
3:32
